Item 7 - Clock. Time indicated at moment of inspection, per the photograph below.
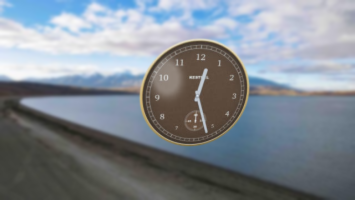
12:27
